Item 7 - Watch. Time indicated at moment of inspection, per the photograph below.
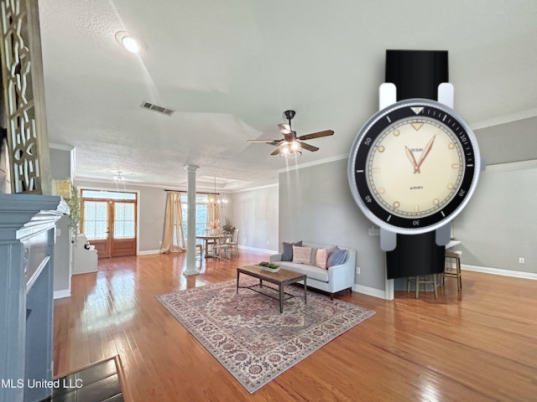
11:05
